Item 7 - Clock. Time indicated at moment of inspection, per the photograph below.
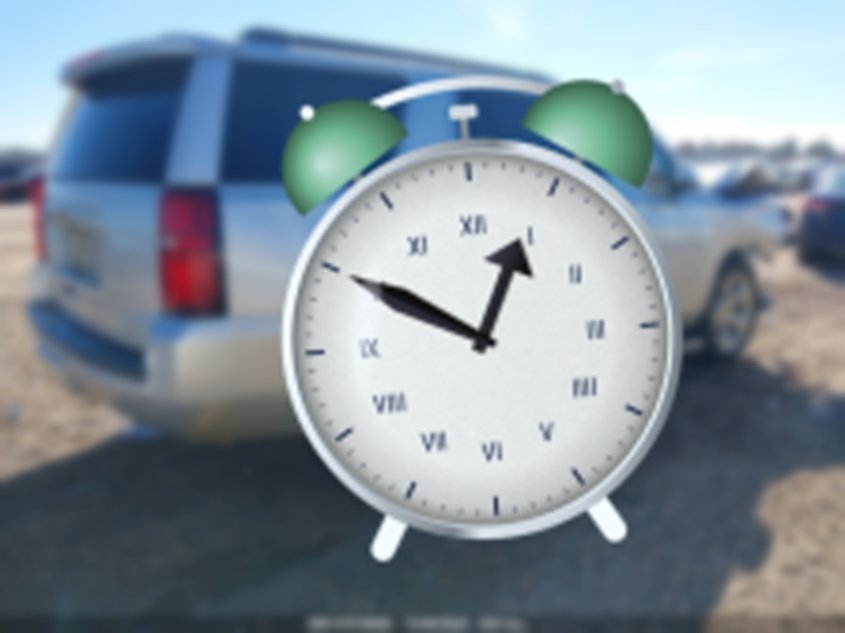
12:50
